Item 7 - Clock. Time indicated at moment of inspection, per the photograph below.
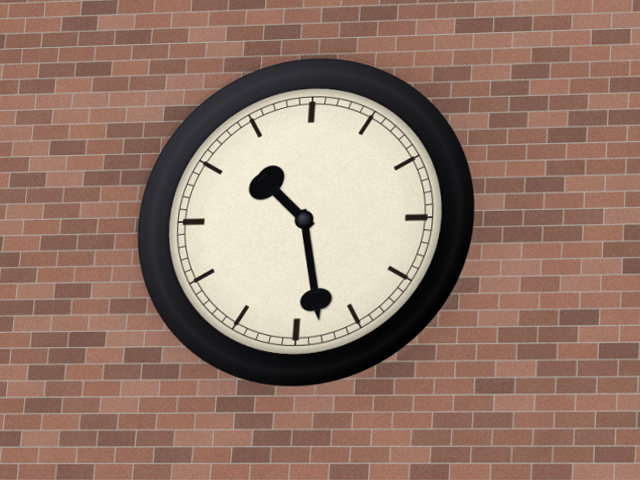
10:28
